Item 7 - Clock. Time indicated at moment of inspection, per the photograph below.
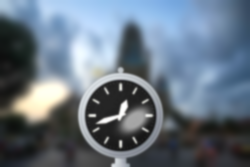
12:42
